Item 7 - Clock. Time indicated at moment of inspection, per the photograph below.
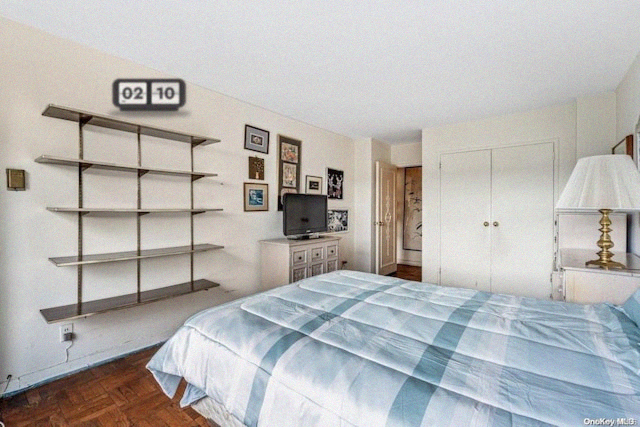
2:10
